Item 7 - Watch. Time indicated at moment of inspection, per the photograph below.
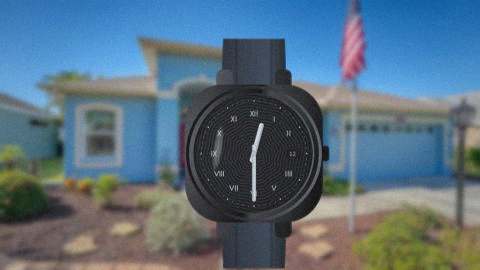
12:30
